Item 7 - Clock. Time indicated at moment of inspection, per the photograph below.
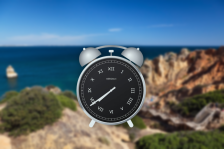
7:39
